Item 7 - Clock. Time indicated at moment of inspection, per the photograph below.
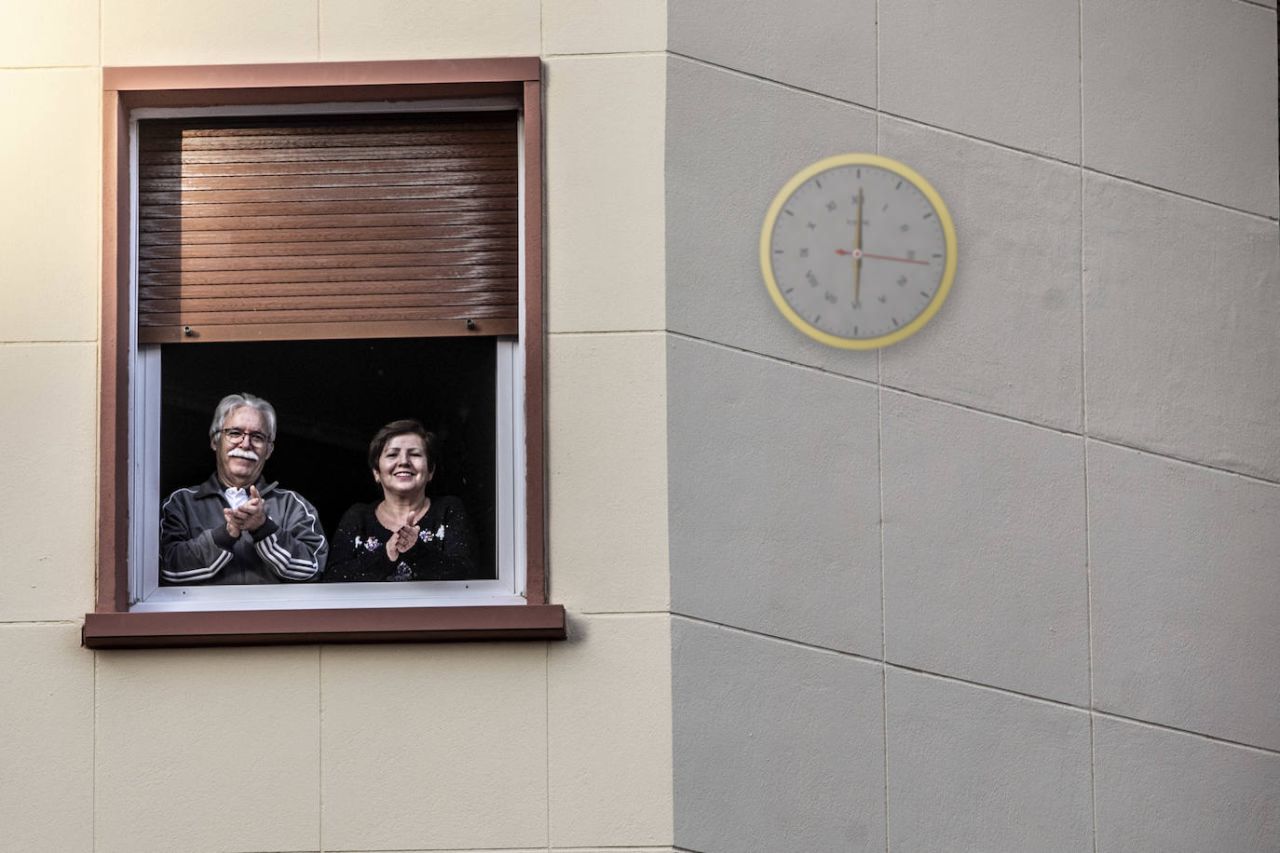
6:00:16
